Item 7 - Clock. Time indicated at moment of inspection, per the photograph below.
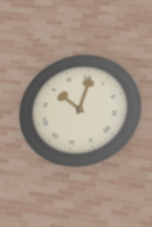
10:01
